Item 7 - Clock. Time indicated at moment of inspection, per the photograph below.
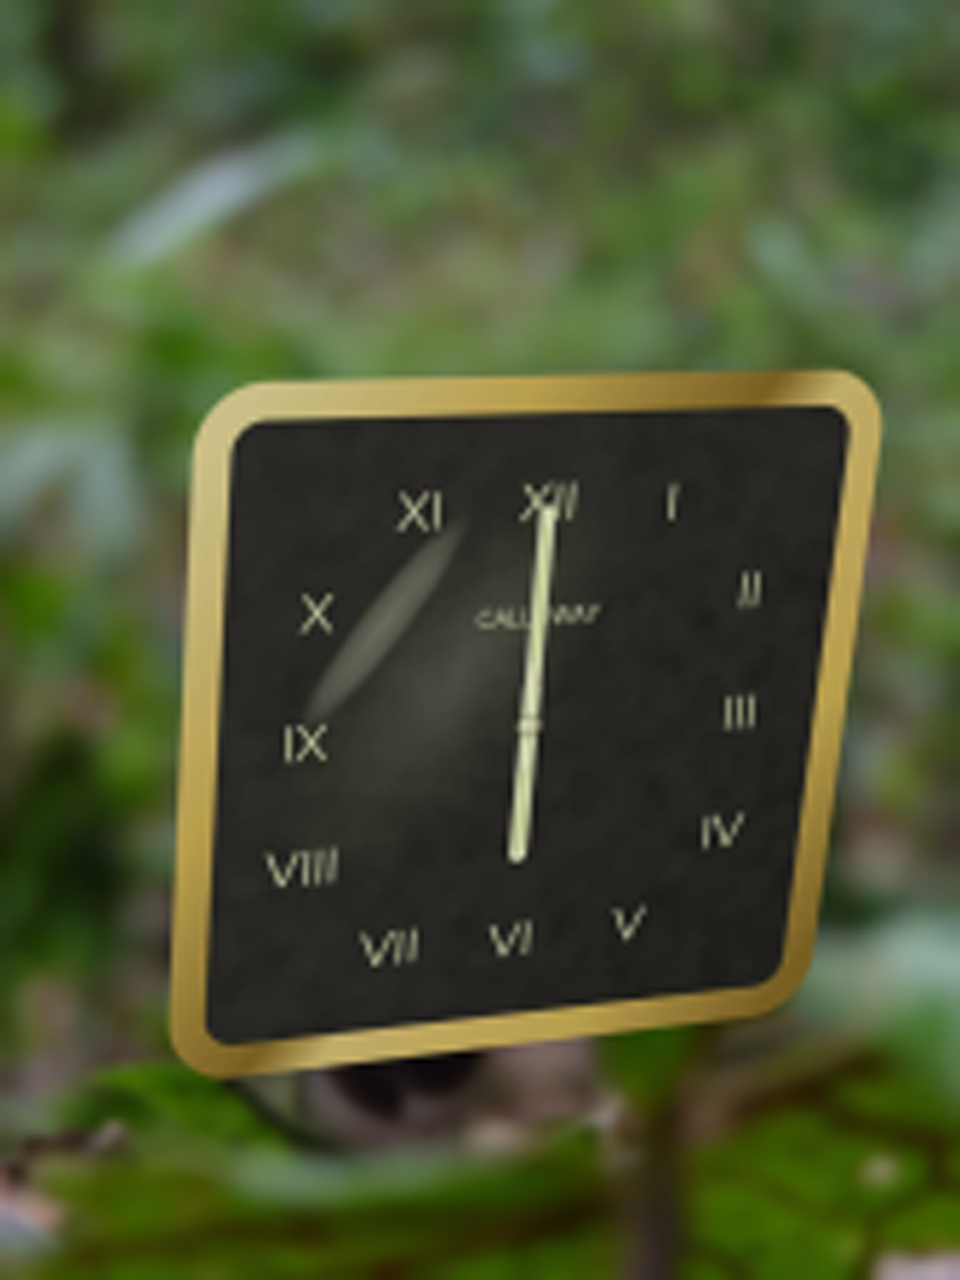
6:00
